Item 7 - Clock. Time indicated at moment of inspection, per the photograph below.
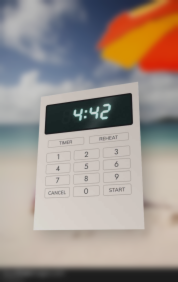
4:42
